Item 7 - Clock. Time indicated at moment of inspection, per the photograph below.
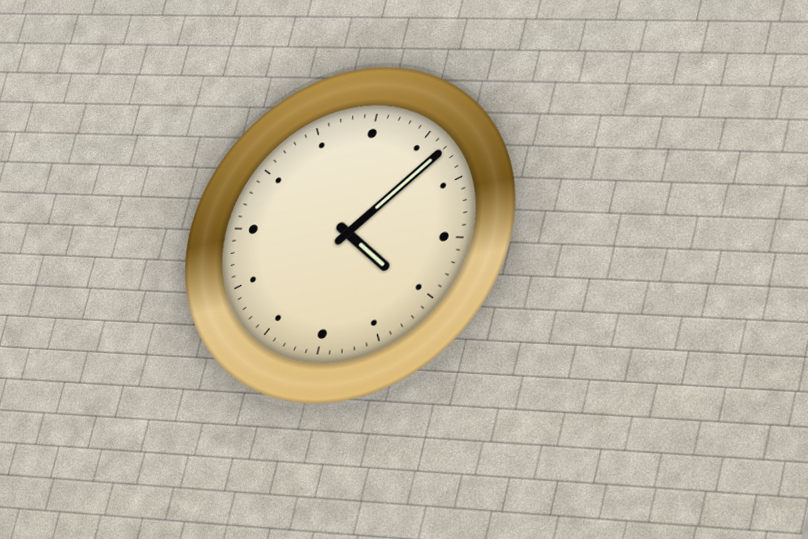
4:07
